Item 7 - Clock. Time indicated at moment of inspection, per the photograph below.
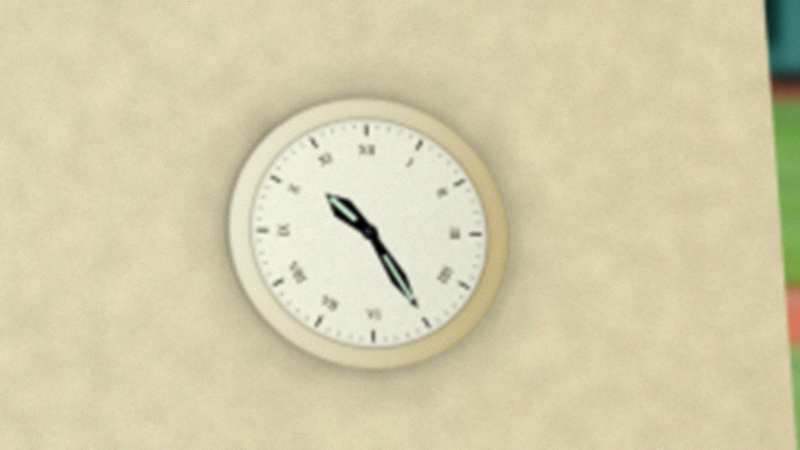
10:25
